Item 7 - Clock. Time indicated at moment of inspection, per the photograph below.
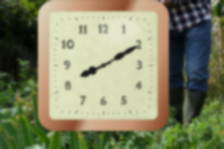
8:10
